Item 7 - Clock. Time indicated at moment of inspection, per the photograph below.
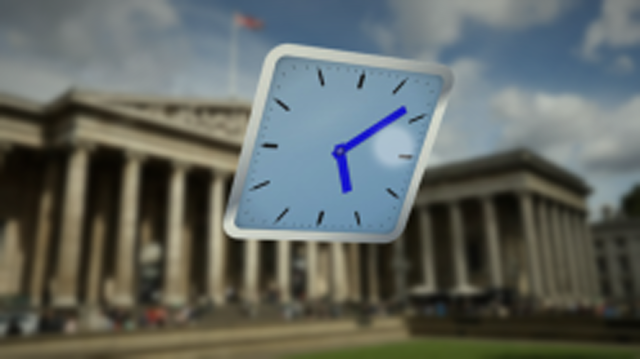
5:08
